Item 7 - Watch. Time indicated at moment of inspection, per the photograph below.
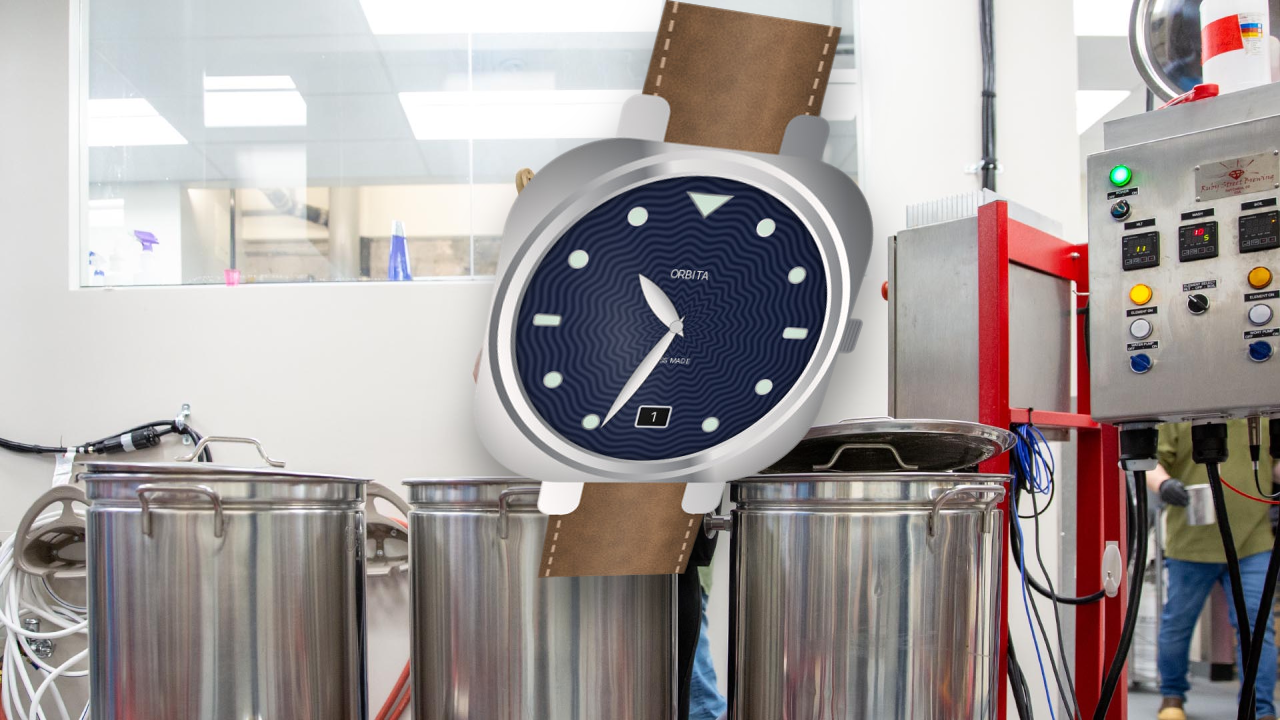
10:34
